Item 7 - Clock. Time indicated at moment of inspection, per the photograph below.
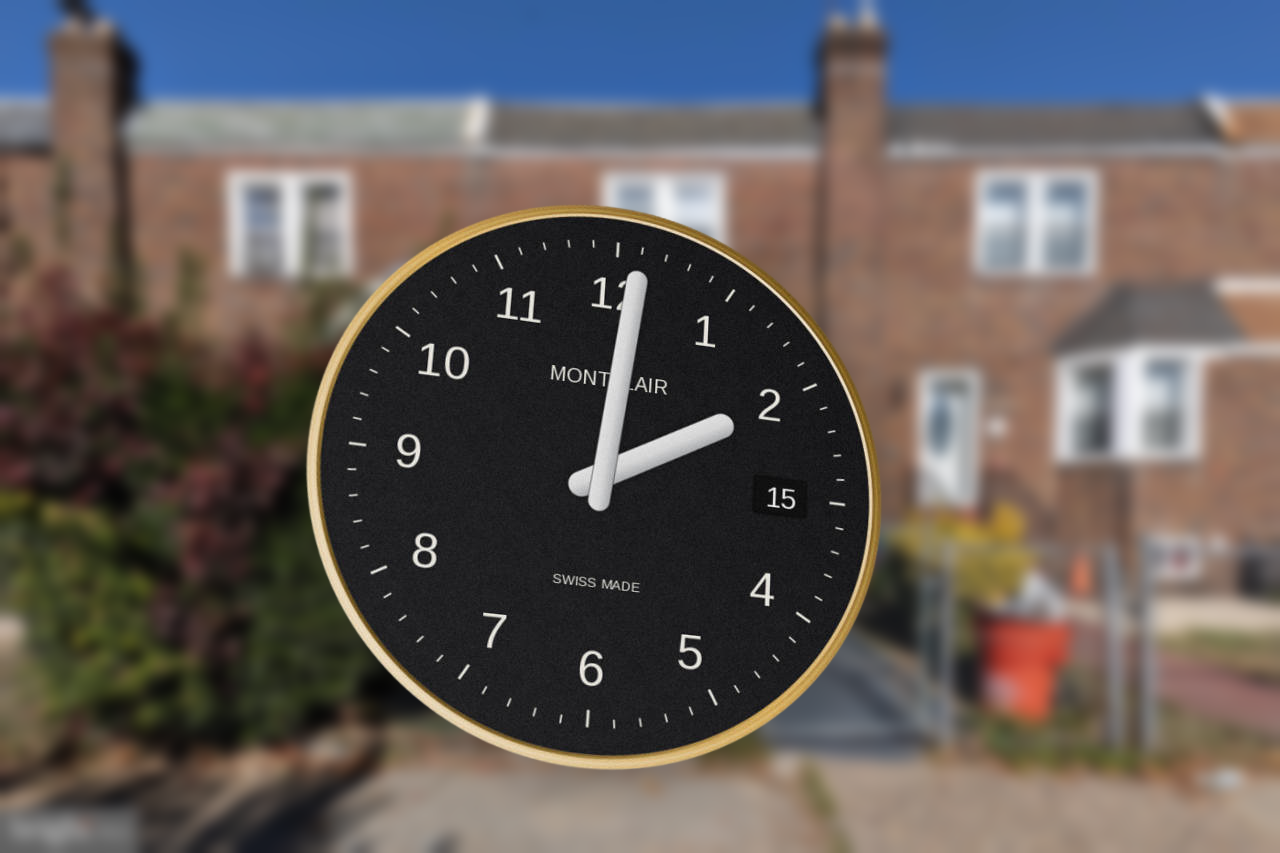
2:01
